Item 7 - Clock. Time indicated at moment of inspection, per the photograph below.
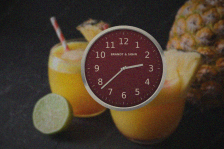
2:38
